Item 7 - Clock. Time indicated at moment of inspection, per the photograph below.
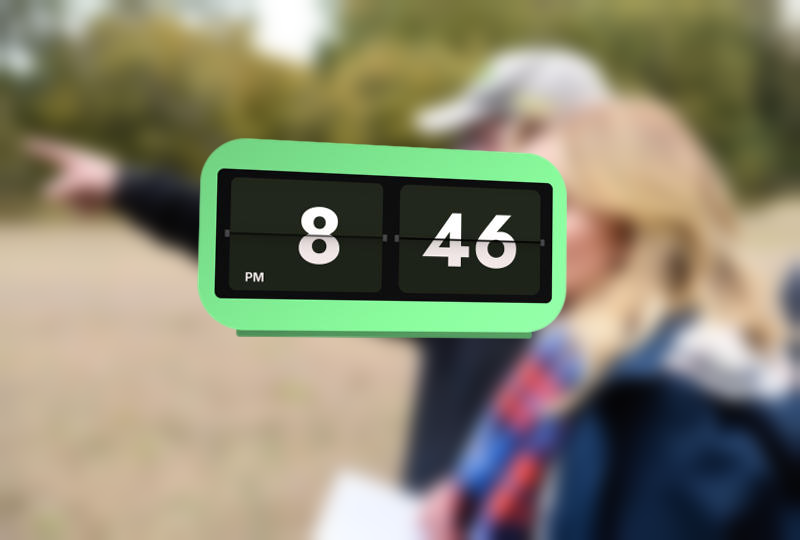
8:46
